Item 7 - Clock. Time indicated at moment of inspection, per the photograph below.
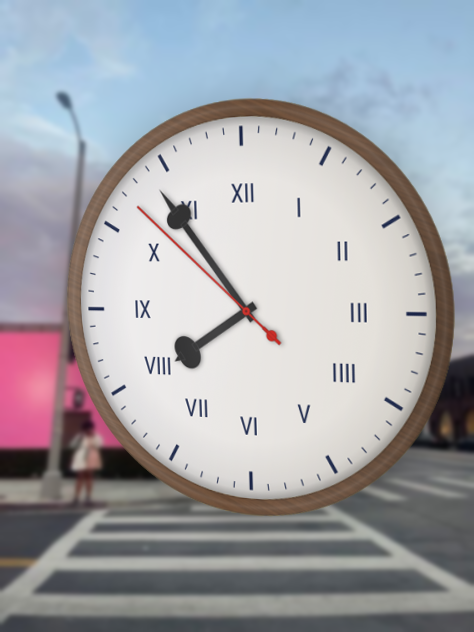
7:53:52
